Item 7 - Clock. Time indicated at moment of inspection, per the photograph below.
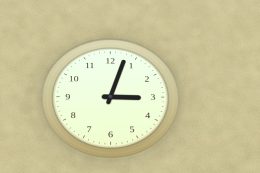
3:03
